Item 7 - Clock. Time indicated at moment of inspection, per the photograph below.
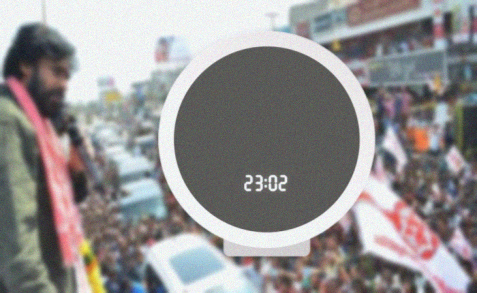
23:02
